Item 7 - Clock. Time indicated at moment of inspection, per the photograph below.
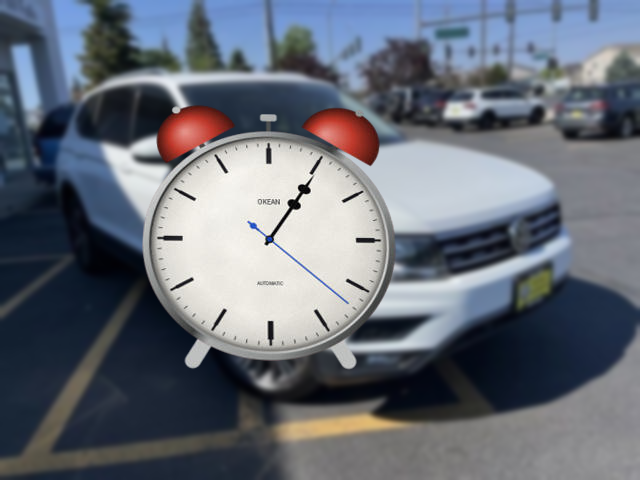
1:05:22
